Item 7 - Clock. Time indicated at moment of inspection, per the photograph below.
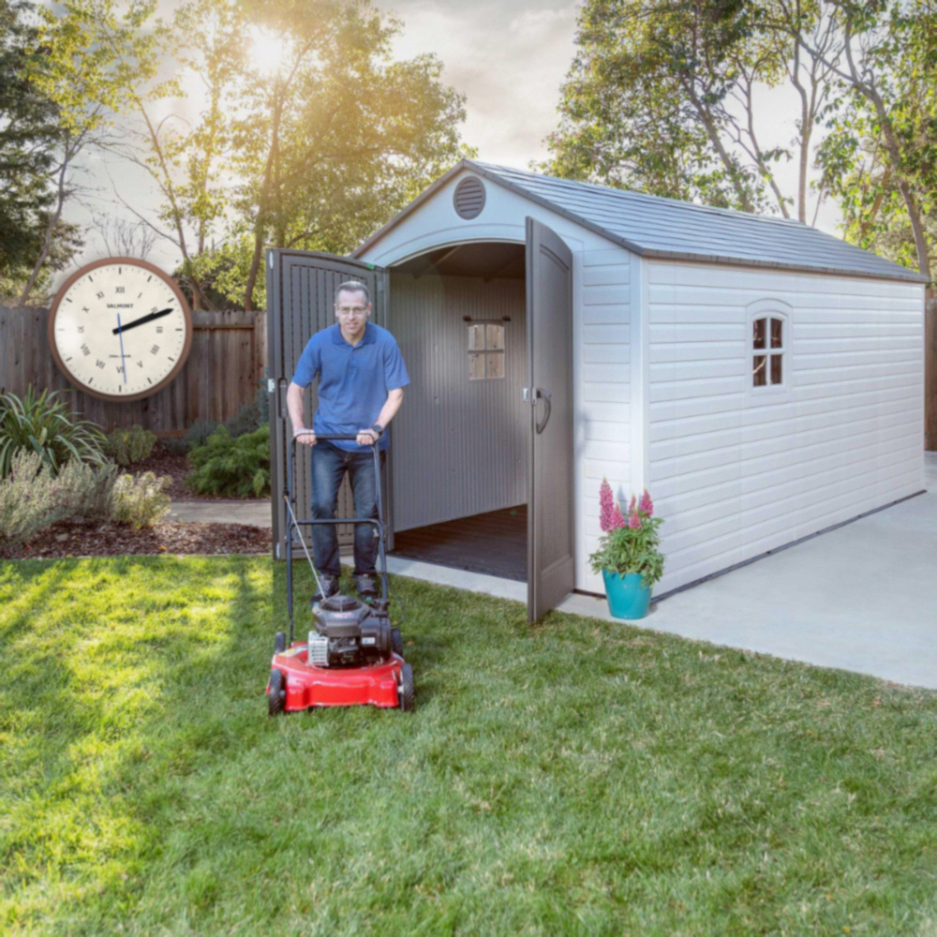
2:11:29
